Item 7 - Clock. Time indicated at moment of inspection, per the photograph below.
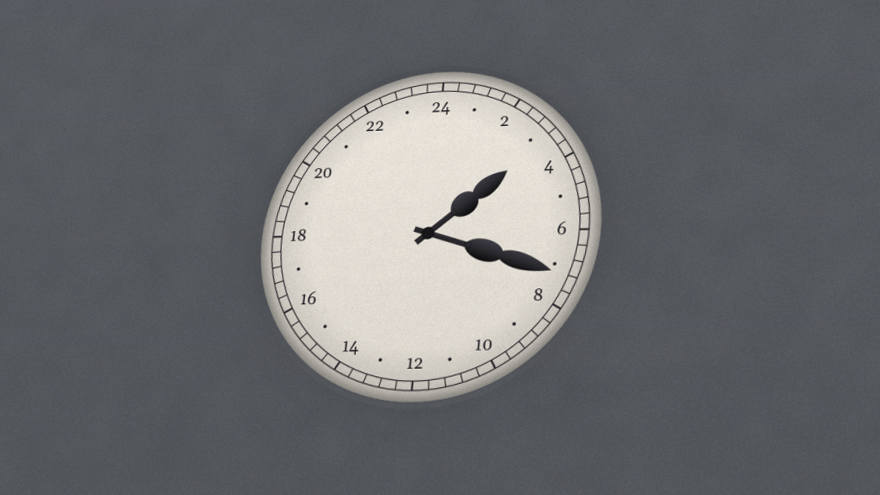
3:18
